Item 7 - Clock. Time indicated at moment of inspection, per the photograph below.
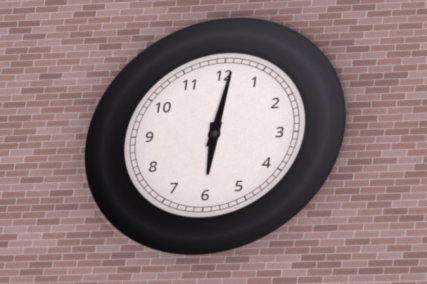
6:01
